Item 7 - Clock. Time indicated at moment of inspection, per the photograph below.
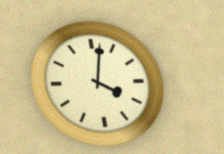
4:02
